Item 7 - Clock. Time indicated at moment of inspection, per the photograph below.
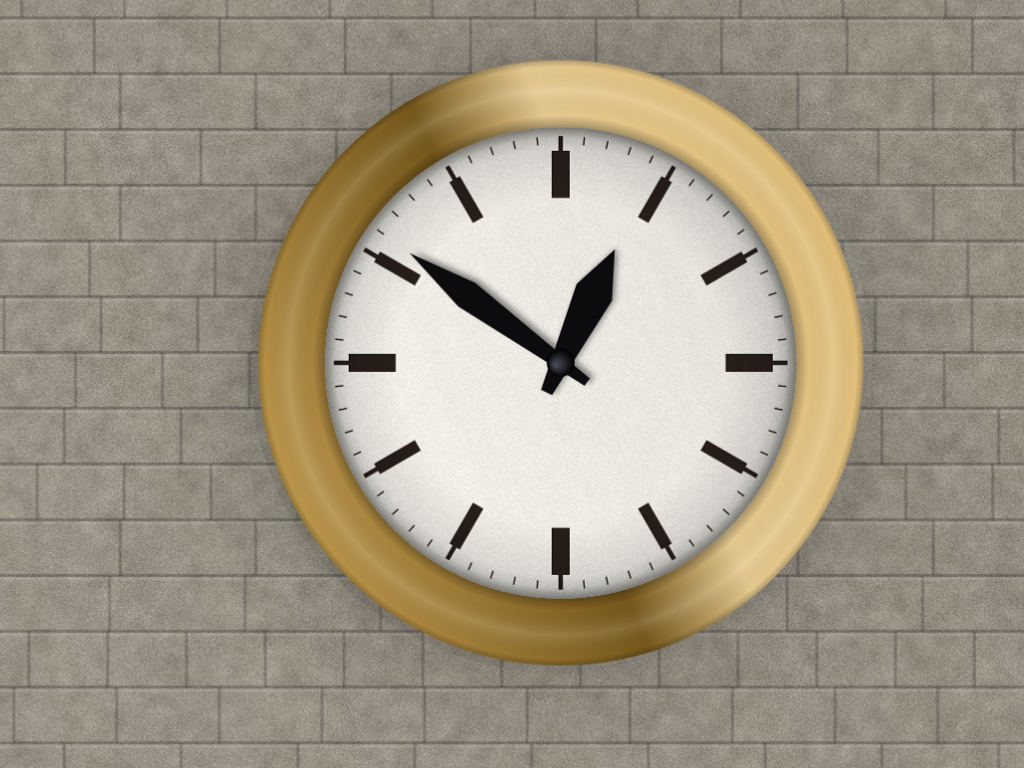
12:51
